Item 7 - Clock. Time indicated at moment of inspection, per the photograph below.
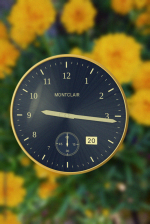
9:16
